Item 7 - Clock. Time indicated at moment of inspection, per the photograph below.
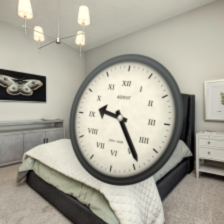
9:24
